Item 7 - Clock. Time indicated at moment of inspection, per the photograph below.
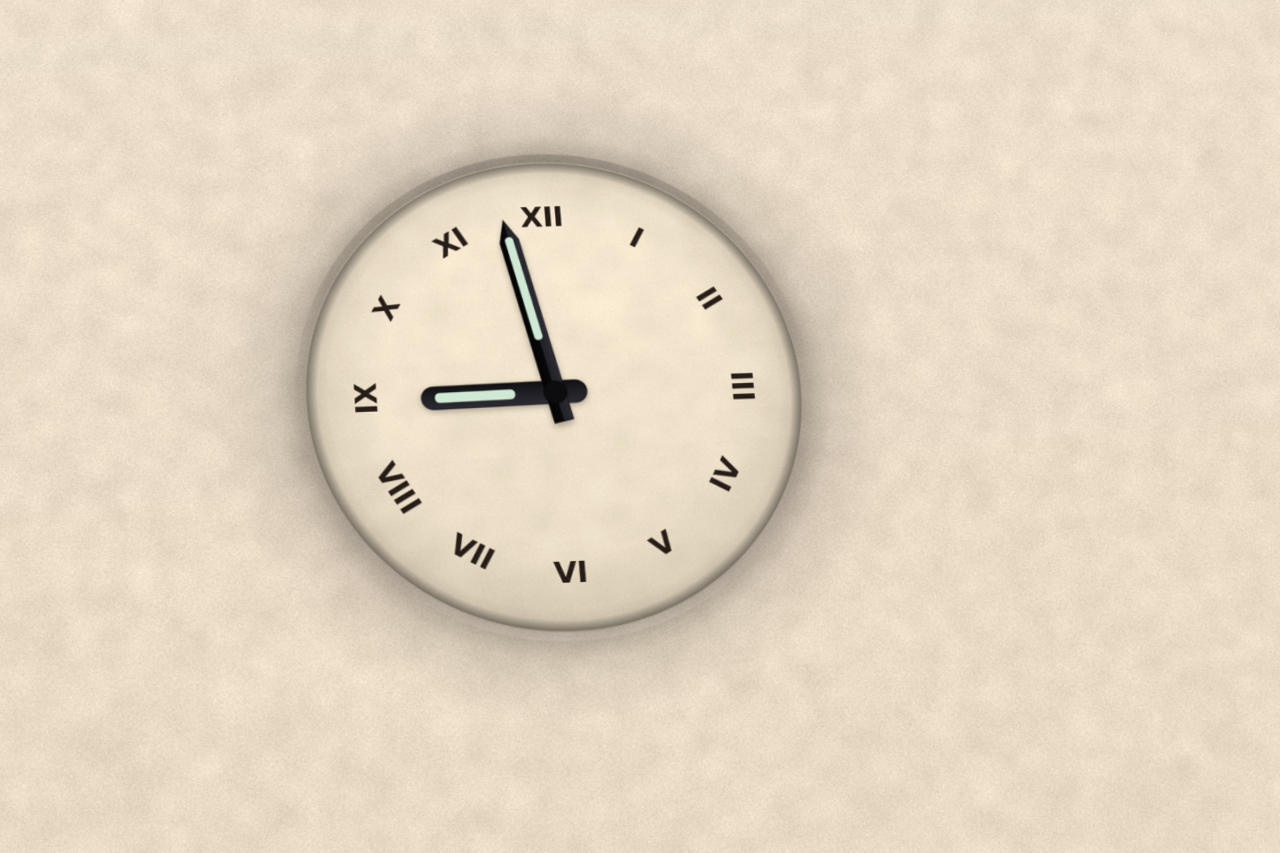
8:58
